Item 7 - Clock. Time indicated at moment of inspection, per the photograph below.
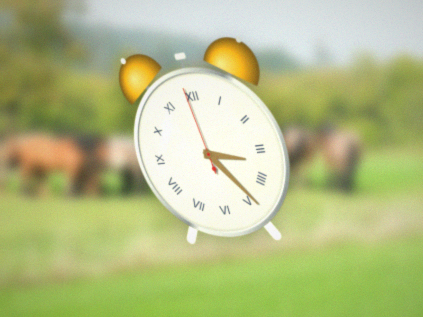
3:23:59
